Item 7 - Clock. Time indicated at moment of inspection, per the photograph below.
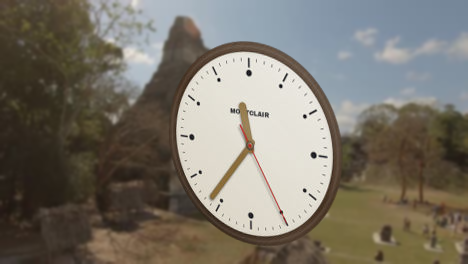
11:36:25
